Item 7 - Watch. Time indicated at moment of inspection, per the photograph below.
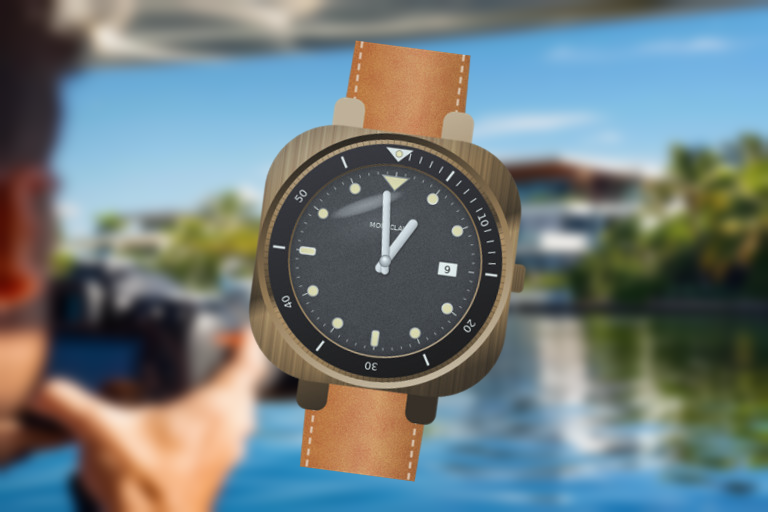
12:59
